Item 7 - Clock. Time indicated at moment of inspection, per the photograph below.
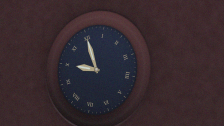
10:00
